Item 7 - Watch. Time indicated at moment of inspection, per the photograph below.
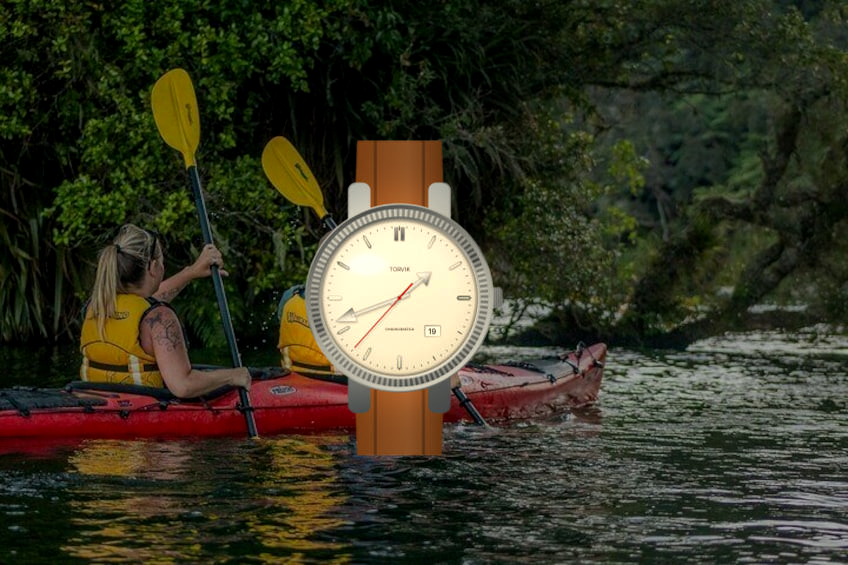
1:41:37
